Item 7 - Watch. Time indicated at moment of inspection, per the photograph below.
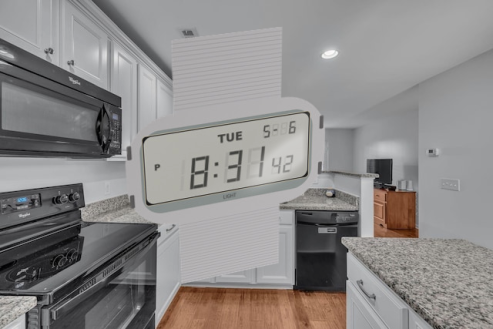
8:31:42
